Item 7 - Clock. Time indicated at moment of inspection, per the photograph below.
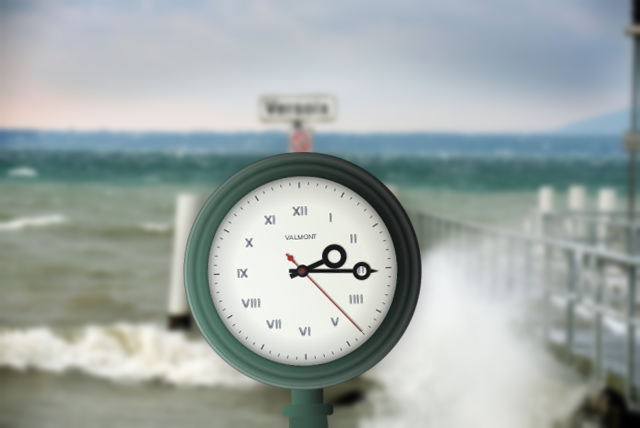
2:15:23
